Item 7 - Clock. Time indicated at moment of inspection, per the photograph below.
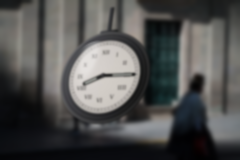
8:15
